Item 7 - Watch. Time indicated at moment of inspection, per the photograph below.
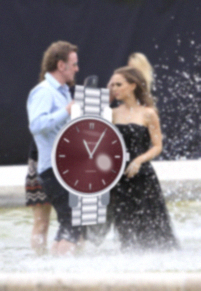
11:05
